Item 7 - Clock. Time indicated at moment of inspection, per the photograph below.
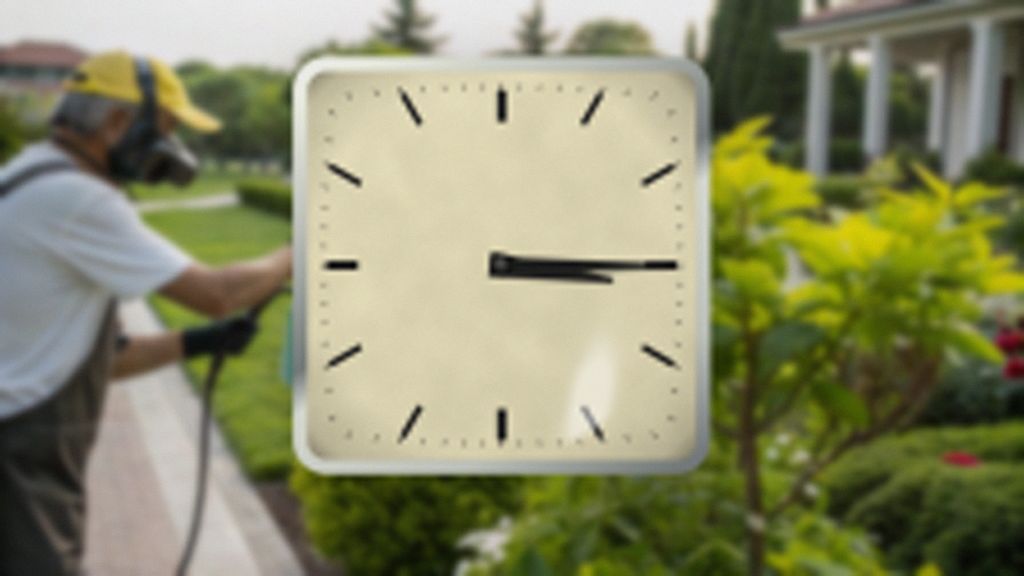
3:15
